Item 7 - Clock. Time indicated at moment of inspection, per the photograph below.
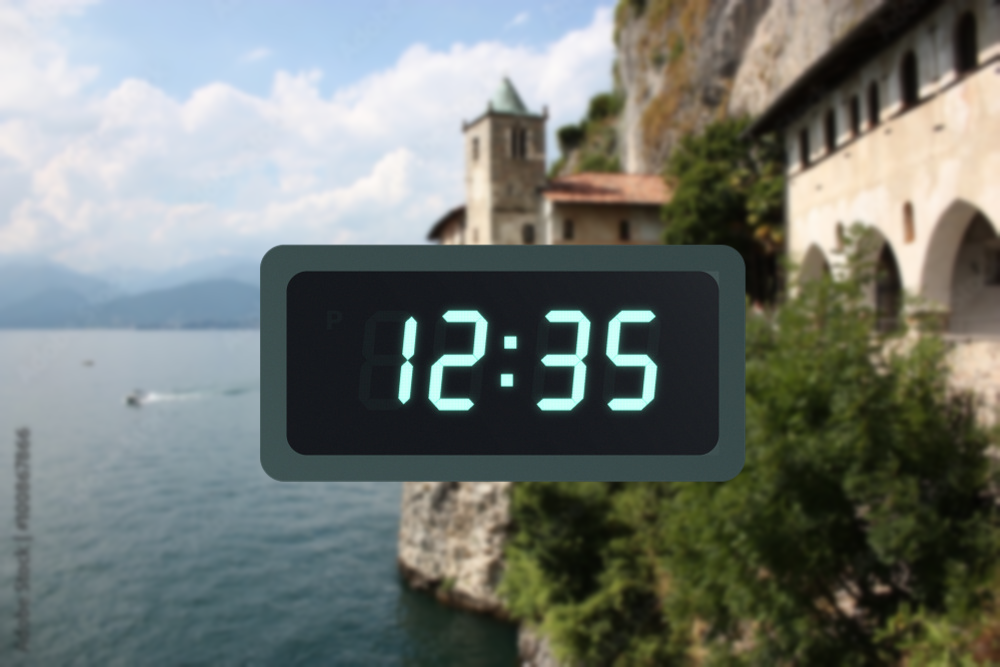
12:35
